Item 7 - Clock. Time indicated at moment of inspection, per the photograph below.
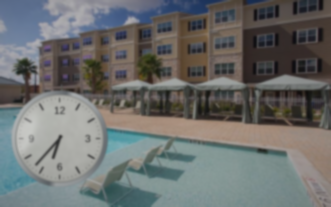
6:37
